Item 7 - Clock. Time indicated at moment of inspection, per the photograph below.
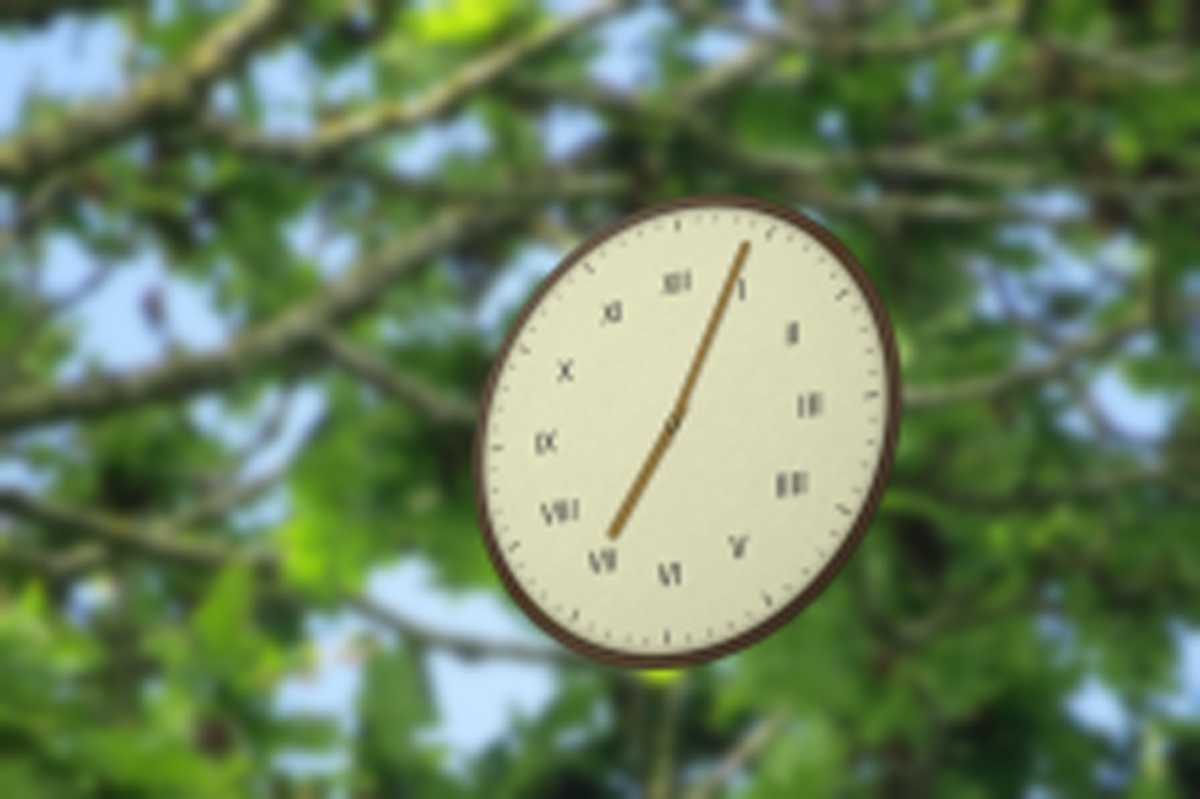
7:04
